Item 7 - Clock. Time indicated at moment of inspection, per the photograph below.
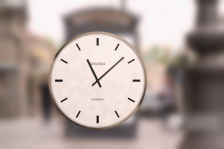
11:08
